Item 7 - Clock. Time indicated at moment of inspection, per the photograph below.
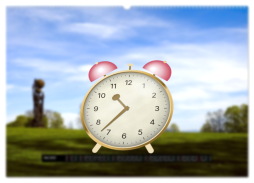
10:37
